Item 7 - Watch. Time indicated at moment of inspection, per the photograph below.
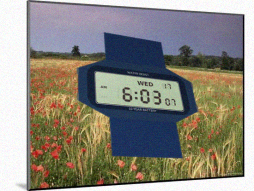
6:03:07
